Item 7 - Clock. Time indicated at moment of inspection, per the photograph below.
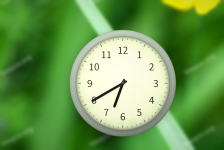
6:40
